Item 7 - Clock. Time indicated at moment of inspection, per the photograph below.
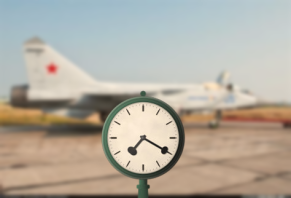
7:20
